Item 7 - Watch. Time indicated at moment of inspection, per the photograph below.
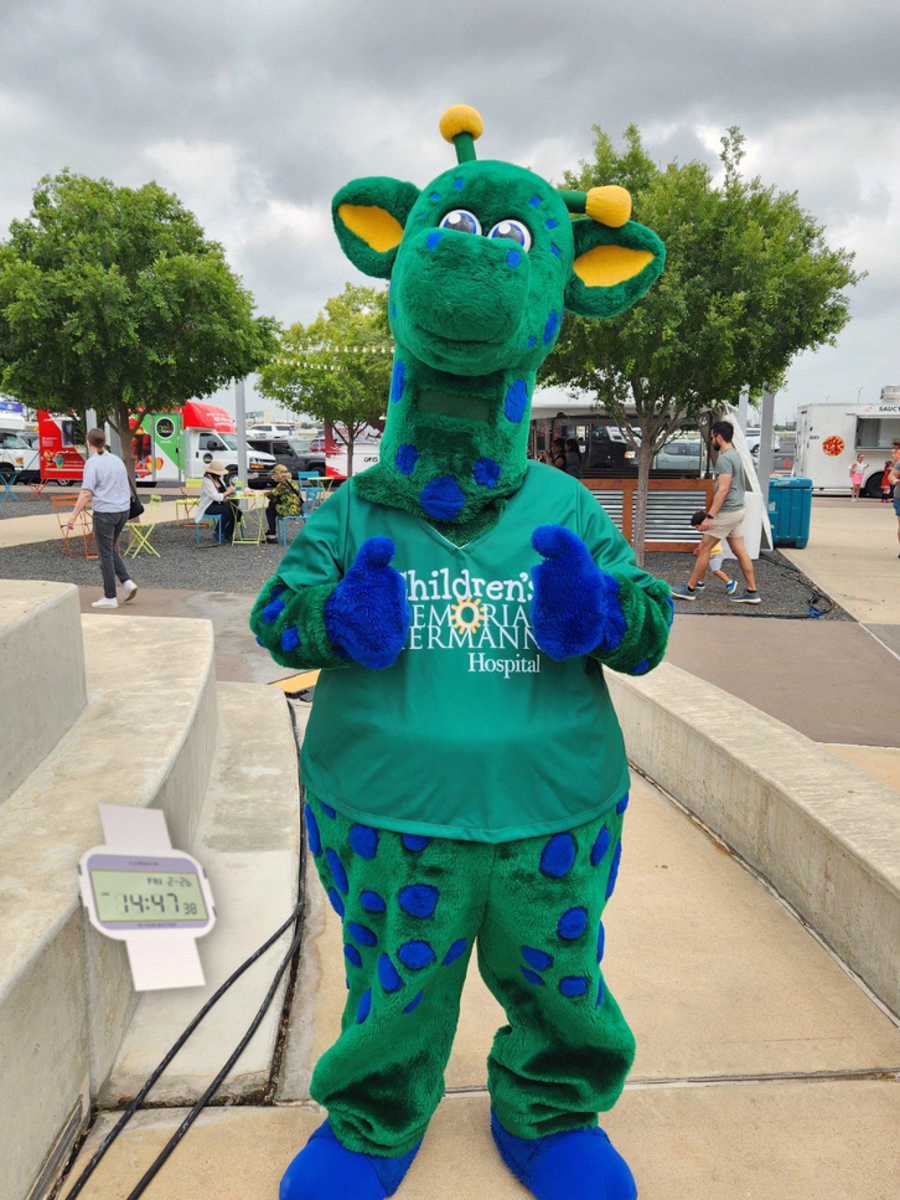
14:47
